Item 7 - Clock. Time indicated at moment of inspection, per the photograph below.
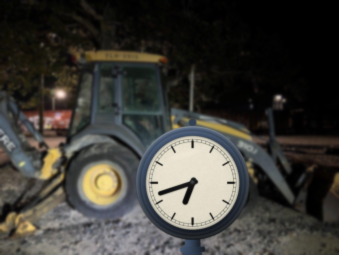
6:42
